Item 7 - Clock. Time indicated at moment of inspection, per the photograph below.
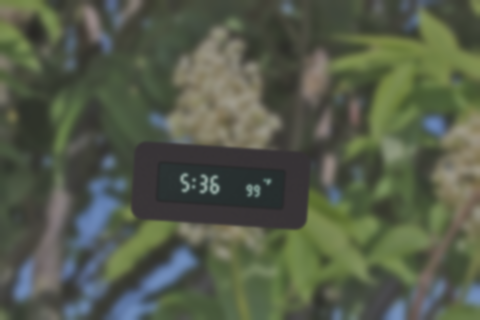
5:36
